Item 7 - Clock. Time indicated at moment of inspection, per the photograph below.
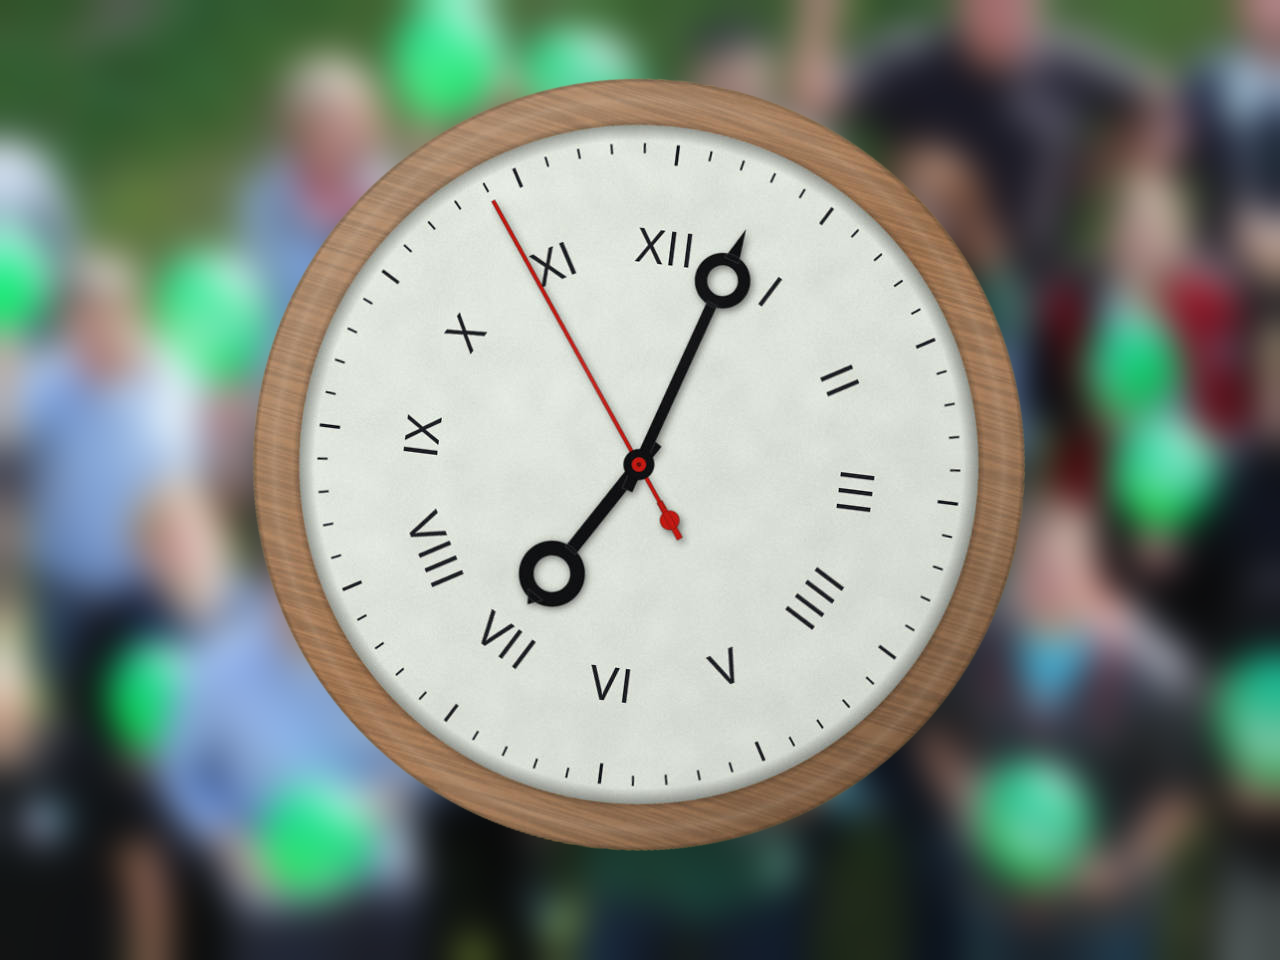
7:02:54
